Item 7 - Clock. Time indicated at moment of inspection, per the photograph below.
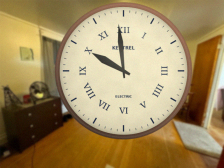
9:59
